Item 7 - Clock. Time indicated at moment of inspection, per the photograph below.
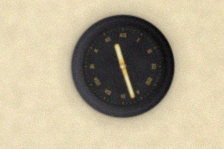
11:27
